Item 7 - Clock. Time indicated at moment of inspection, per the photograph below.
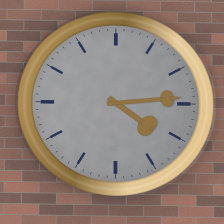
4:14
